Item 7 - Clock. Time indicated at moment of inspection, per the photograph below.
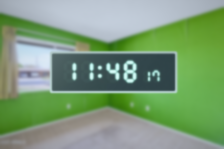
11:48:17
